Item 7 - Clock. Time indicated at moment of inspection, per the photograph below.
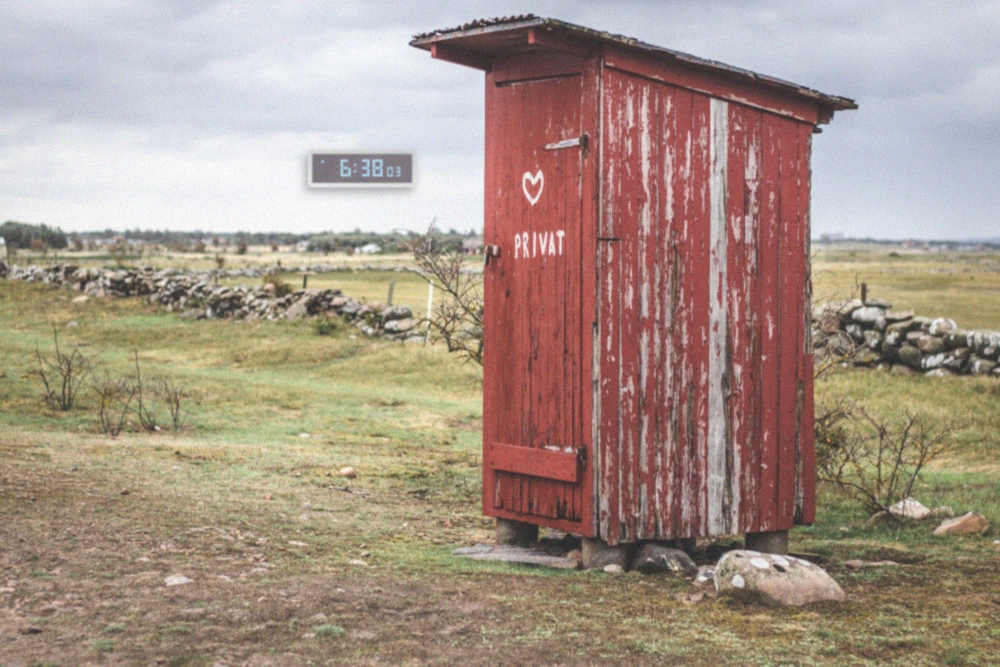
6:38
